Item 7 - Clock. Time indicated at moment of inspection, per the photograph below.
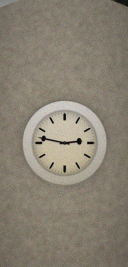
2:47
